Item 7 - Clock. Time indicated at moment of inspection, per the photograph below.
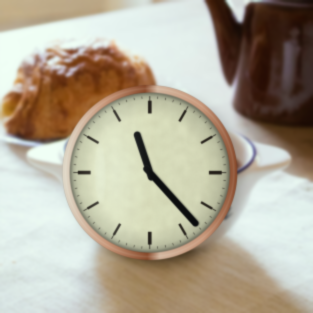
11:23
